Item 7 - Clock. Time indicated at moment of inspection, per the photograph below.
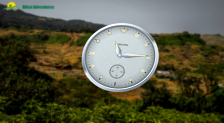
11:14
